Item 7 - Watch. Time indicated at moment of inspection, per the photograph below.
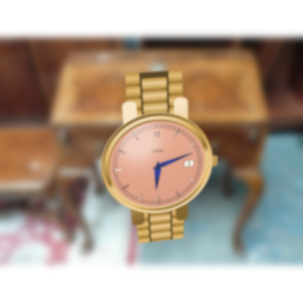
6:12
